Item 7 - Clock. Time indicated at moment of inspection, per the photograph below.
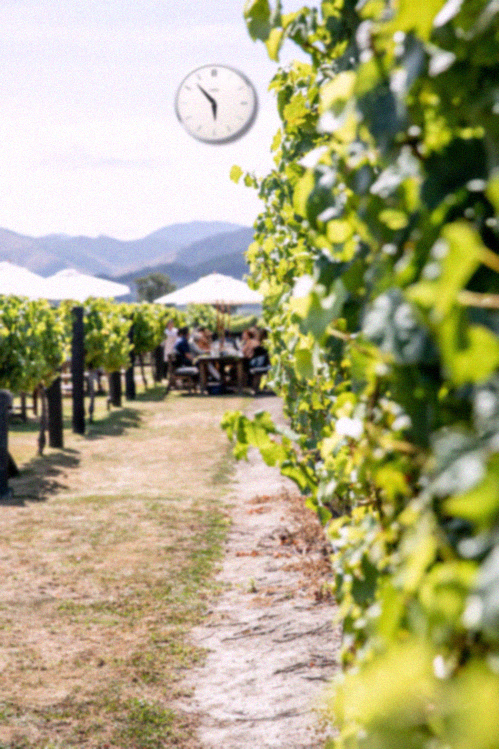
5:53
